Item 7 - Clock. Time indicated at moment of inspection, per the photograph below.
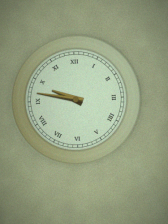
9:47
